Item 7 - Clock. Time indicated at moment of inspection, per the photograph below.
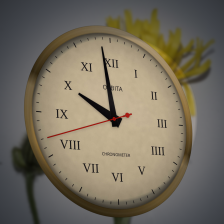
9:58:42
